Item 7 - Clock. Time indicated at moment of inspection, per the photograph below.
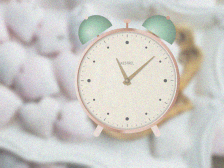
11:08
